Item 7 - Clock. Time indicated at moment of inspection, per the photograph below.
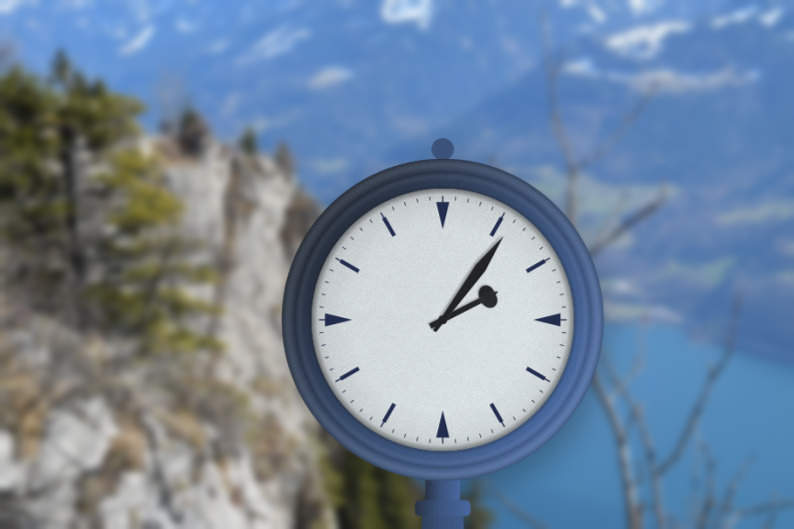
2:06
